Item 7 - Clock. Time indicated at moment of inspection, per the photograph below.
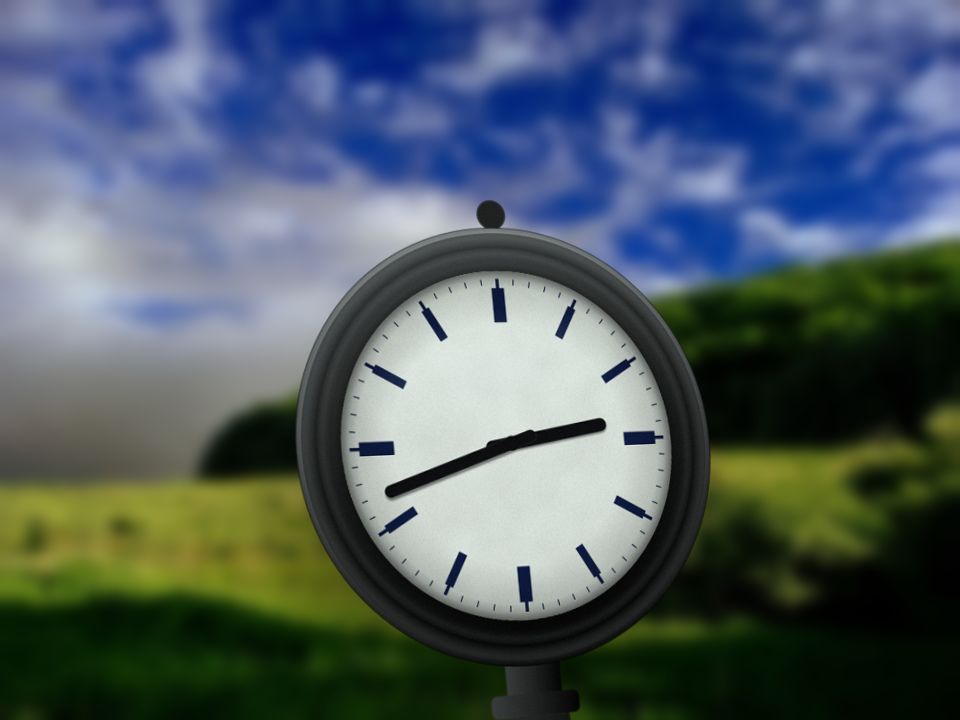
2:42
